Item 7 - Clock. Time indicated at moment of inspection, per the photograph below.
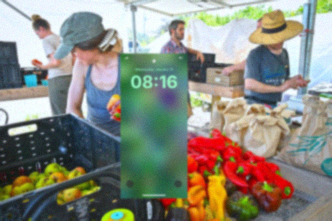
8:16
